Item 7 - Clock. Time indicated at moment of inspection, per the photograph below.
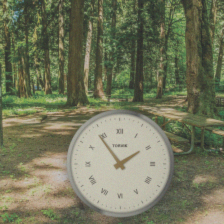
1:54
